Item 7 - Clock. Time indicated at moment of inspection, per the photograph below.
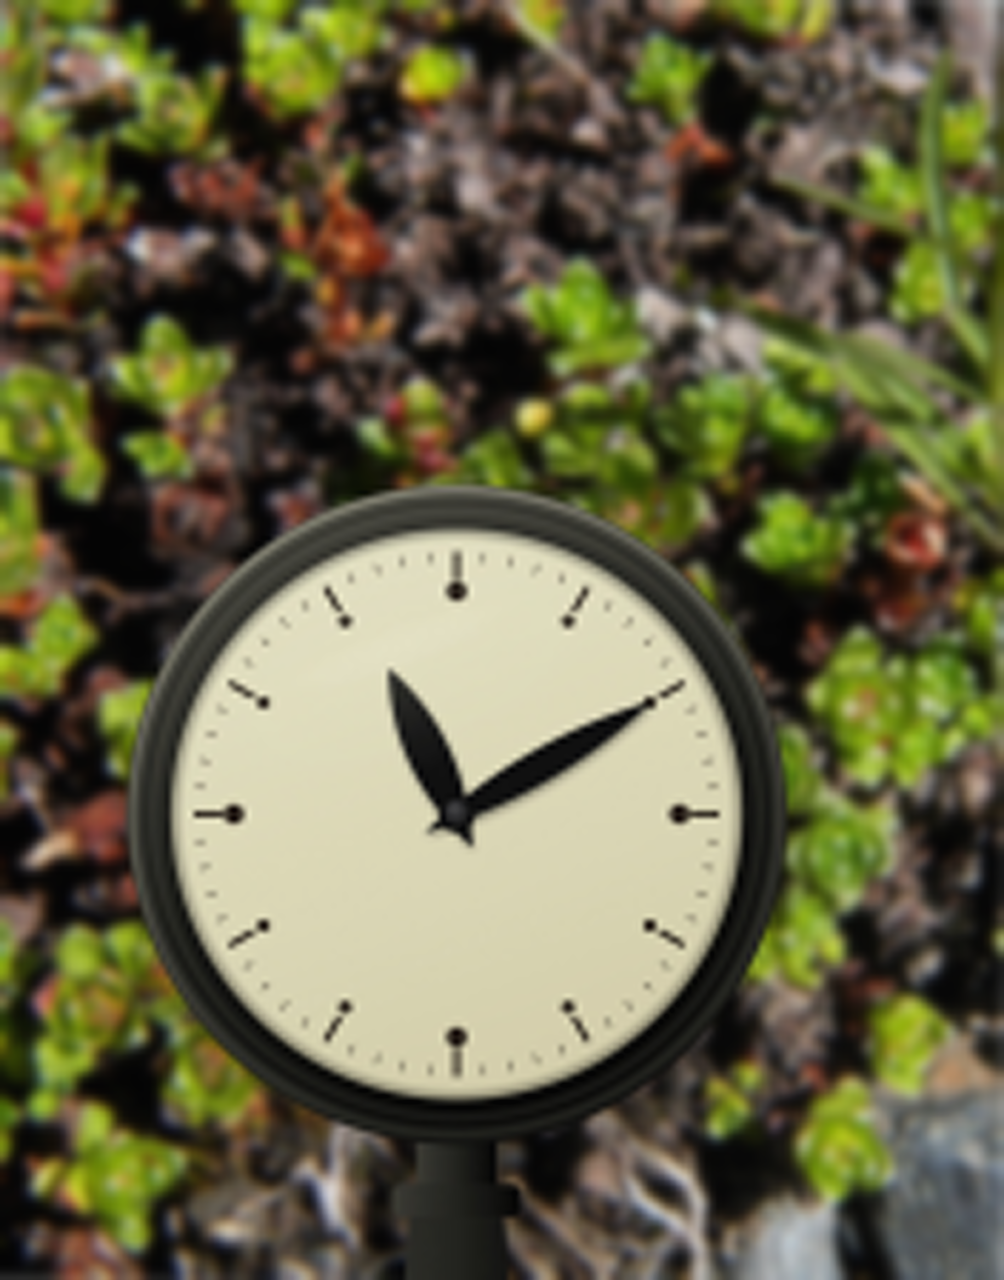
11:10
